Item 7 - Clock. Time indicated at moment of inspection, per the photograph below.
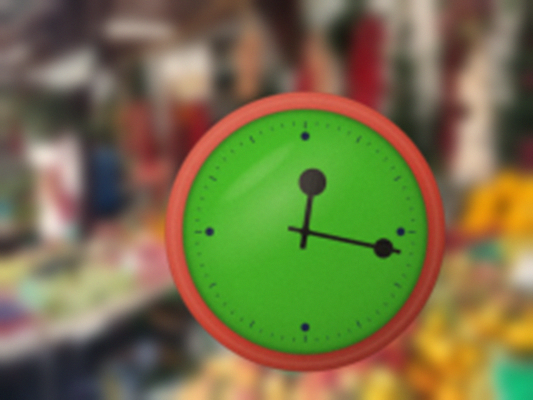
12:17
